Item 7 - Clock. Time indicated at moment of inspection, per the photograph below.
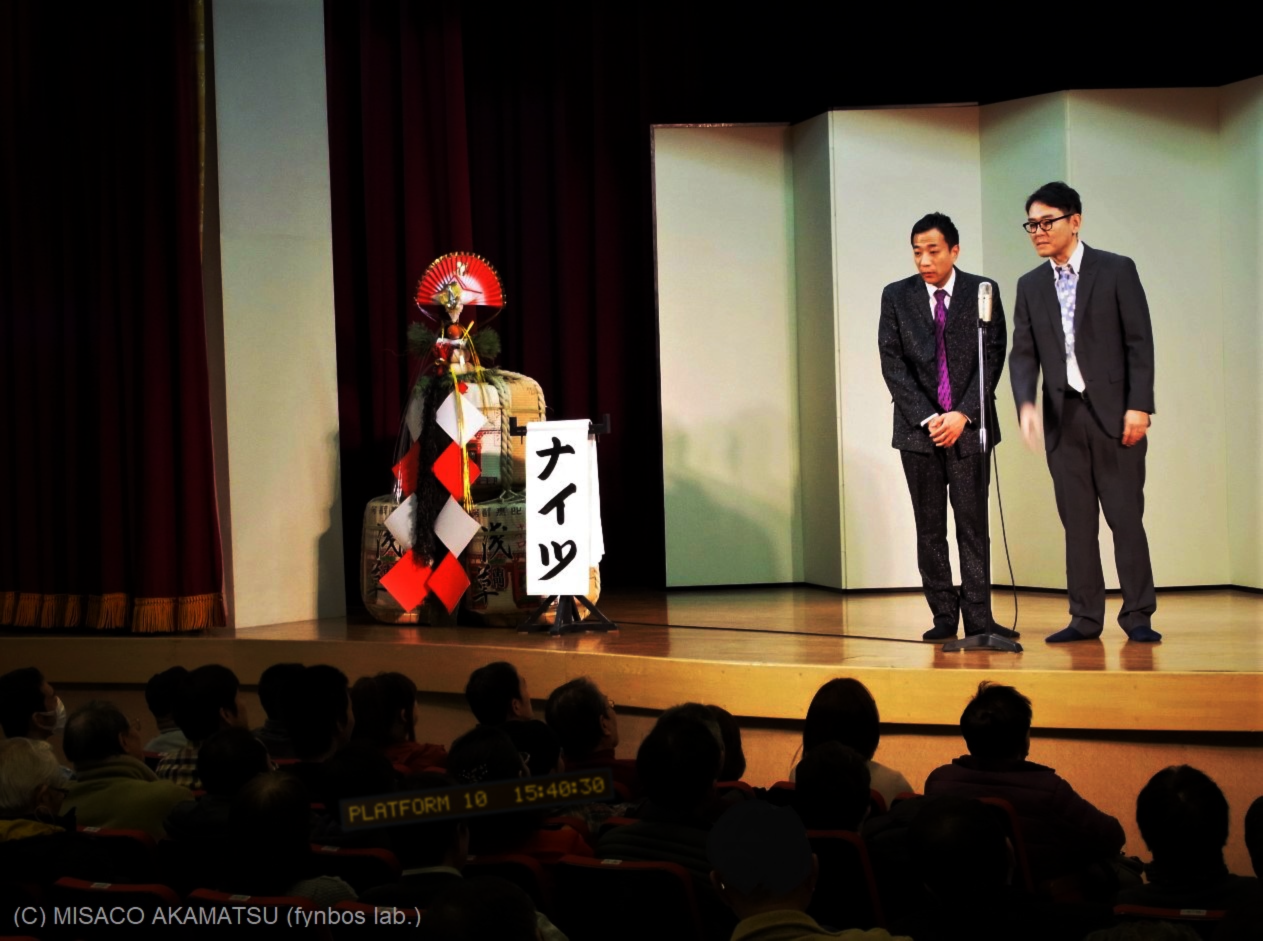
15:40:30
